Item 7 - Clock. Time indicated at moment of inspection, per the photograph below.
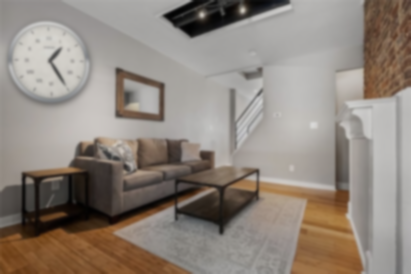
1:25
